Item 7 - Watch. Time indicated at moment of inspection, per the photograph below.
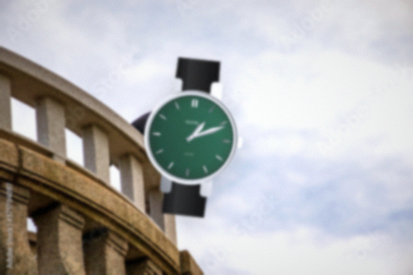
1:11
